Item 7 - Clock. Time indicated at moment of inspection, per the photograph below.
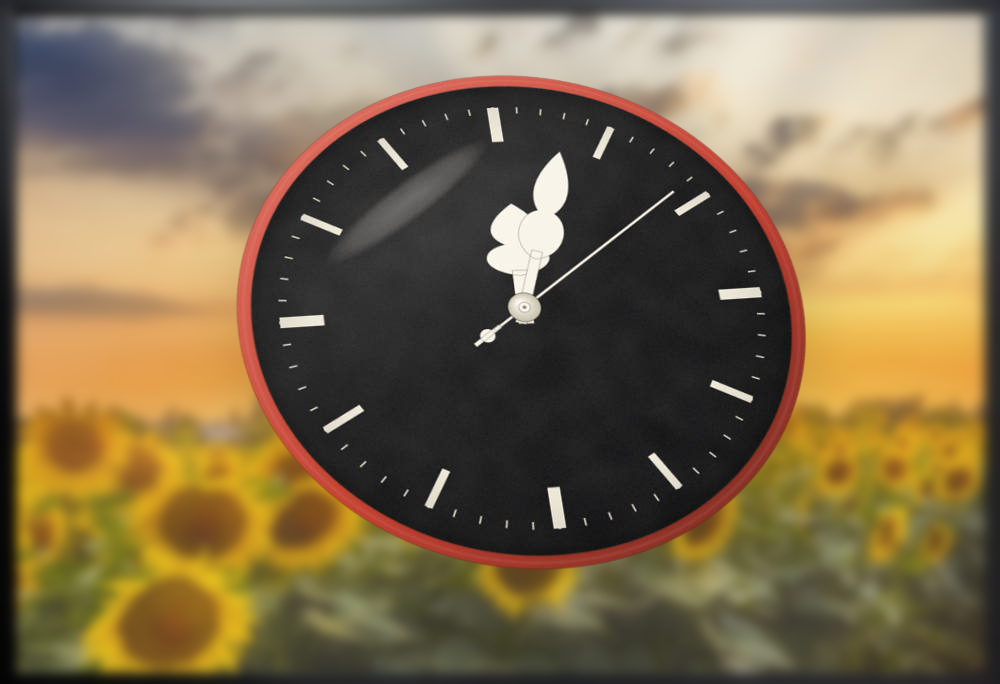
12:03:09
